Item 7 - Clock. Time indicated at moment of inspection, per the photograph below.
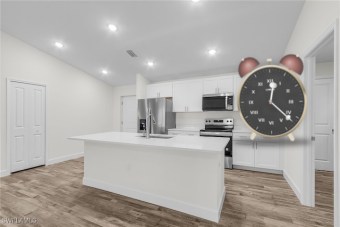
12:22
